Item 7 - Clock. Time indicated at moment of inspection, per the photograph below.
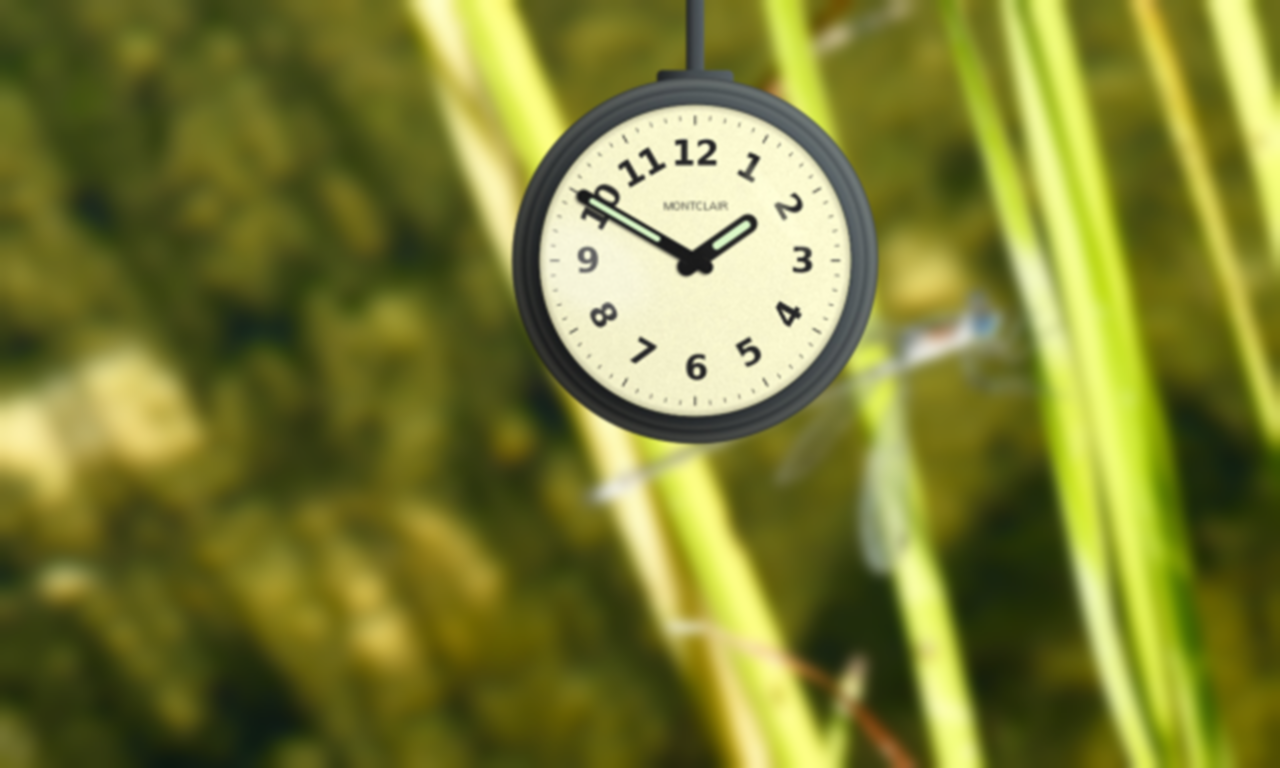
1:50
